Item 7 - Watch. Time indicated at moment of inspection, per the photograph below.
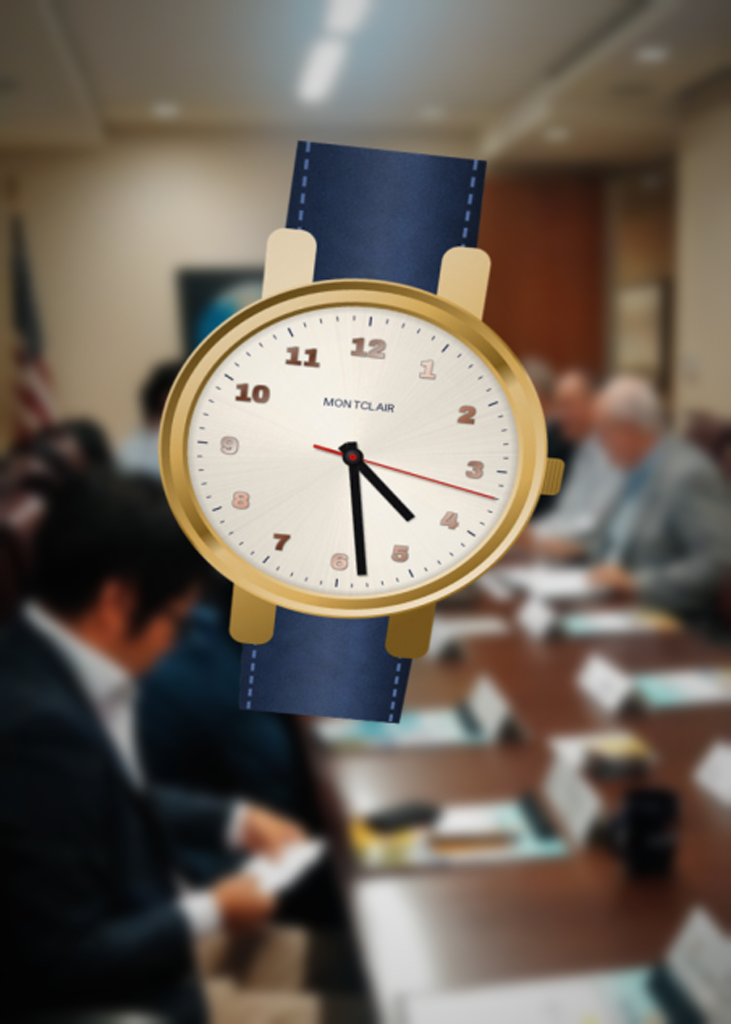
4:28:17
